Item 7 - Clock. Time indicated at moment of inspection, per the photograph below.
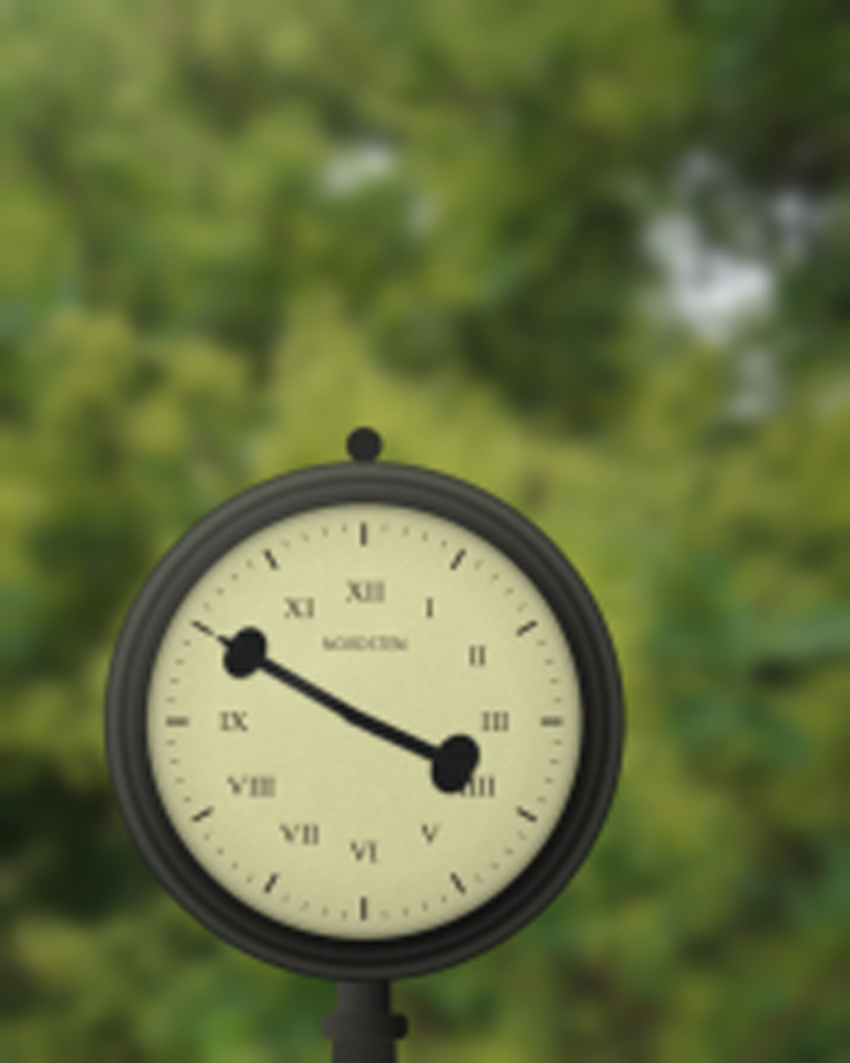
3:50
